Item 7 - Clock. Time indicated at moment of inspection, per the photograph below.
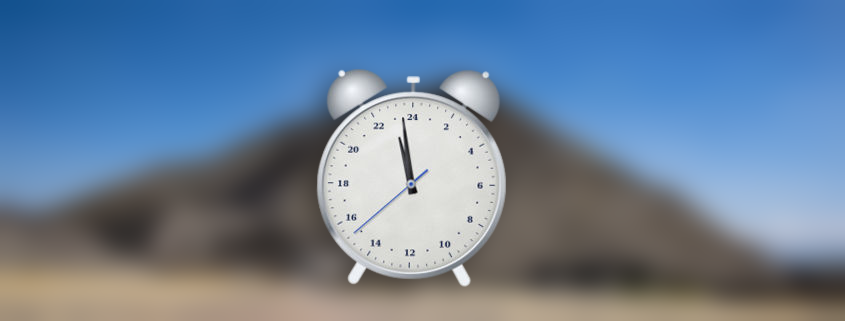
22:58:38
